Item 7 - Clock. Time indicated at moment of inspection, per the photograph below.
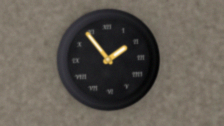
1:54
